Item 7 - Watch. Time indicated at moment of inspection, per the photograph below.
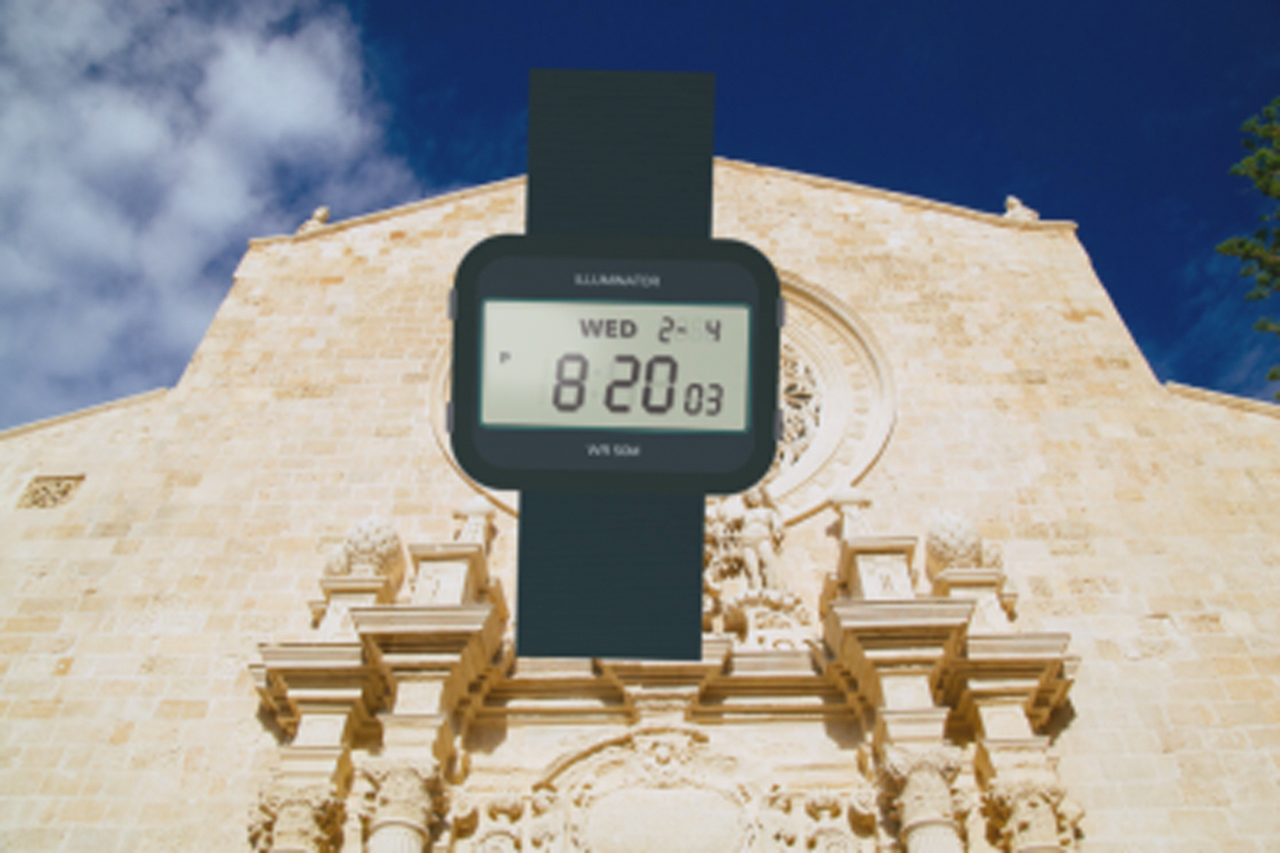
8:20:03
